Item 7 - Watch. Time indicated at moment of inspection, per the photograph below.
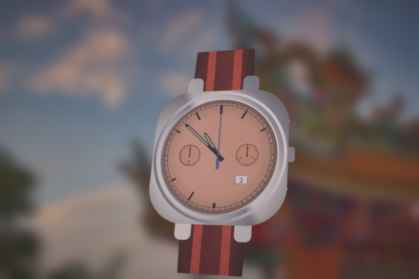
10:52
